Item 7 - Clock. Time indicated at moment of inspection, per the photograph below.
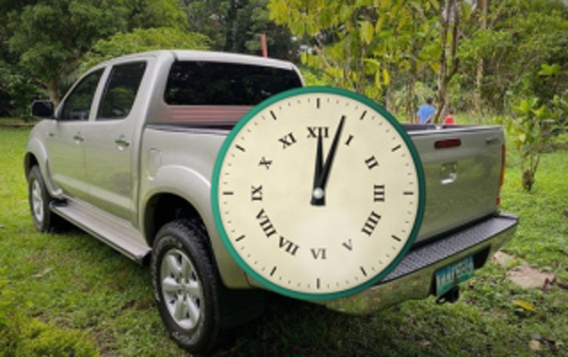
12:03
